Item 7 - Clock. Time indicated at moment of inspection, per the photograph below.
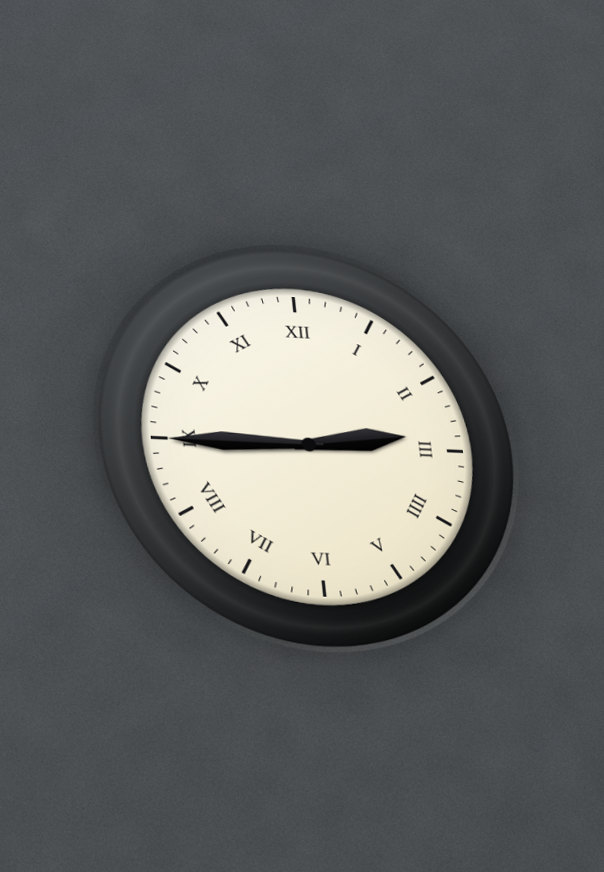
2:45
